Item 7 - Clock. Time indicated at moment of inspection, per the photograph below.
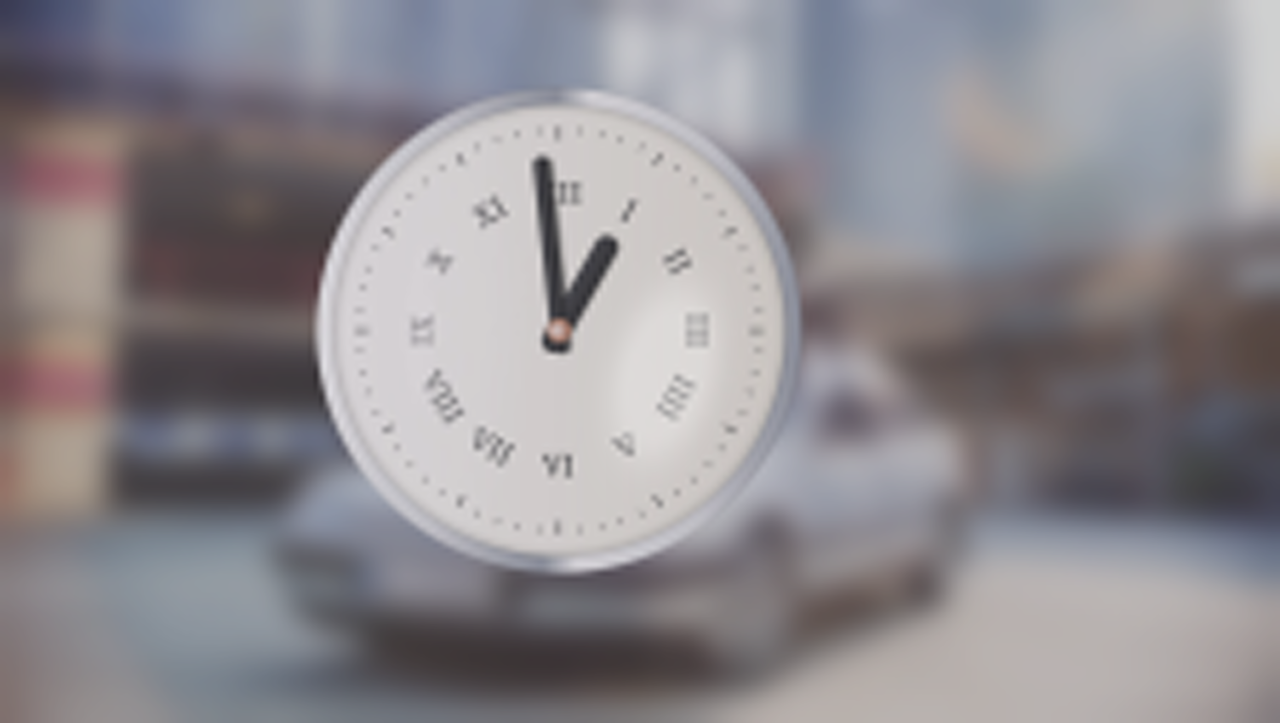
12:59
